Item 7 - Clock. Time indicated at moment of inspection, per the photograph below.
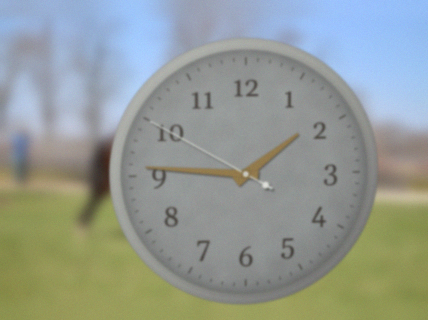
1:45:50
